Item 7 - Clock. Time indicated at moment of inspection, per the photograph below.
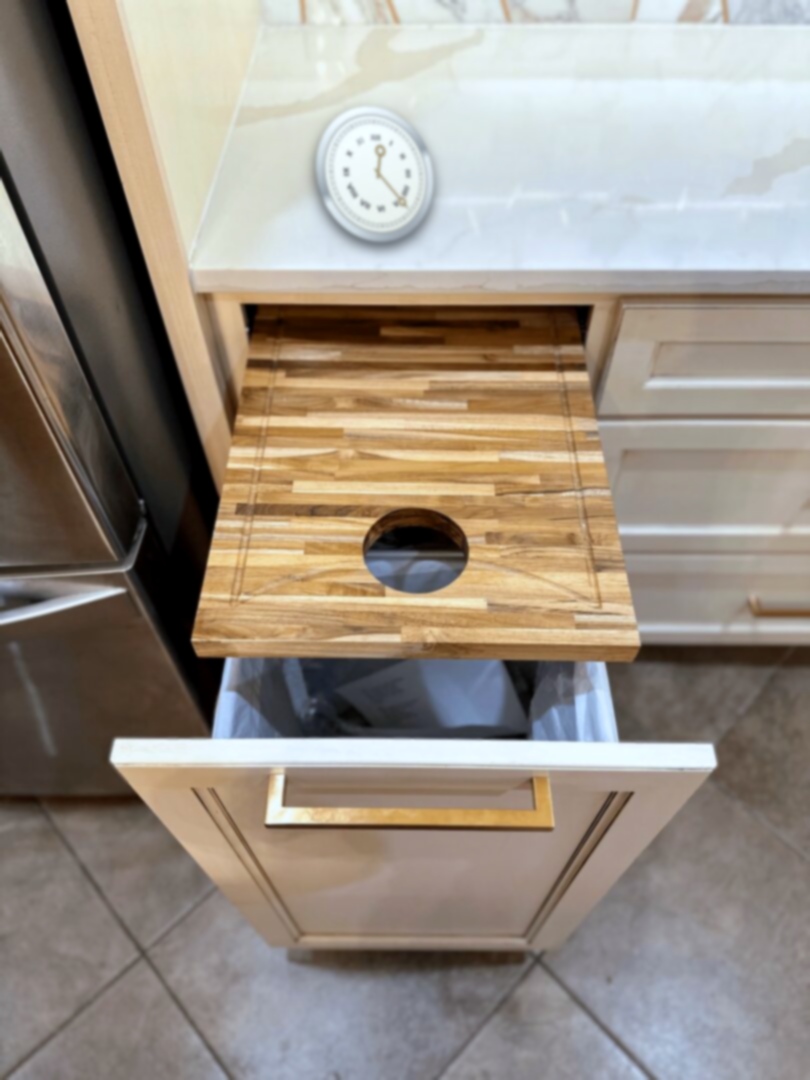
12:23
